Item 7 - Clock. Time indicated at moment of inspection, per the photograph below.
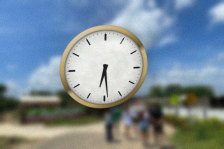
6:29
